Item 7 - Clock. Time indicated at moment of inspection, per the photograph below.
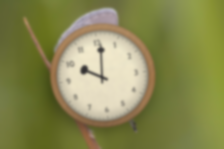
10:01
